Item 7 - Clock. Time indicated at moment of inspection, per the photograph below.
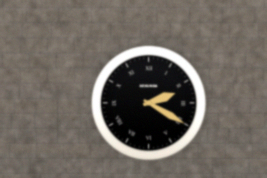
2:20
